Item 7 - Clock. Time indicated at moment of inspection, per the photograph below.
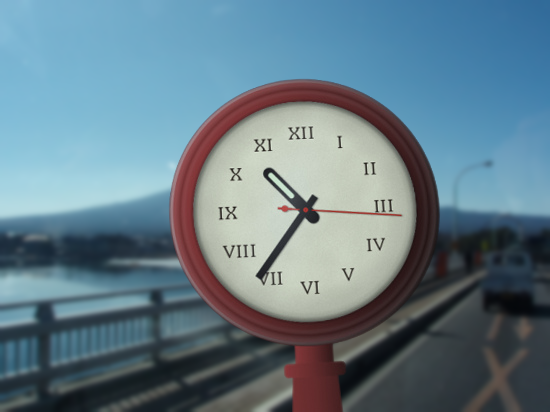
10:36:16
